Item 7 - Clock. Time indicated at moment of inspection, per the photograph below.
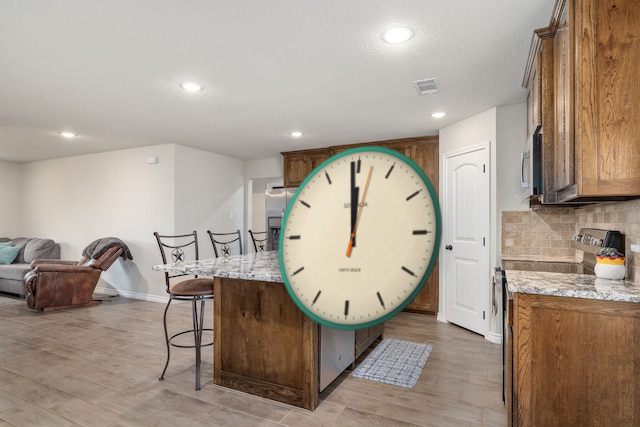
11:59:02
